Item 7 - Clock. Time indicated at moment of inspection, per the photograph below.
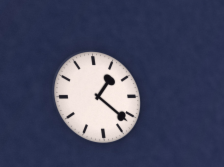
1:22
